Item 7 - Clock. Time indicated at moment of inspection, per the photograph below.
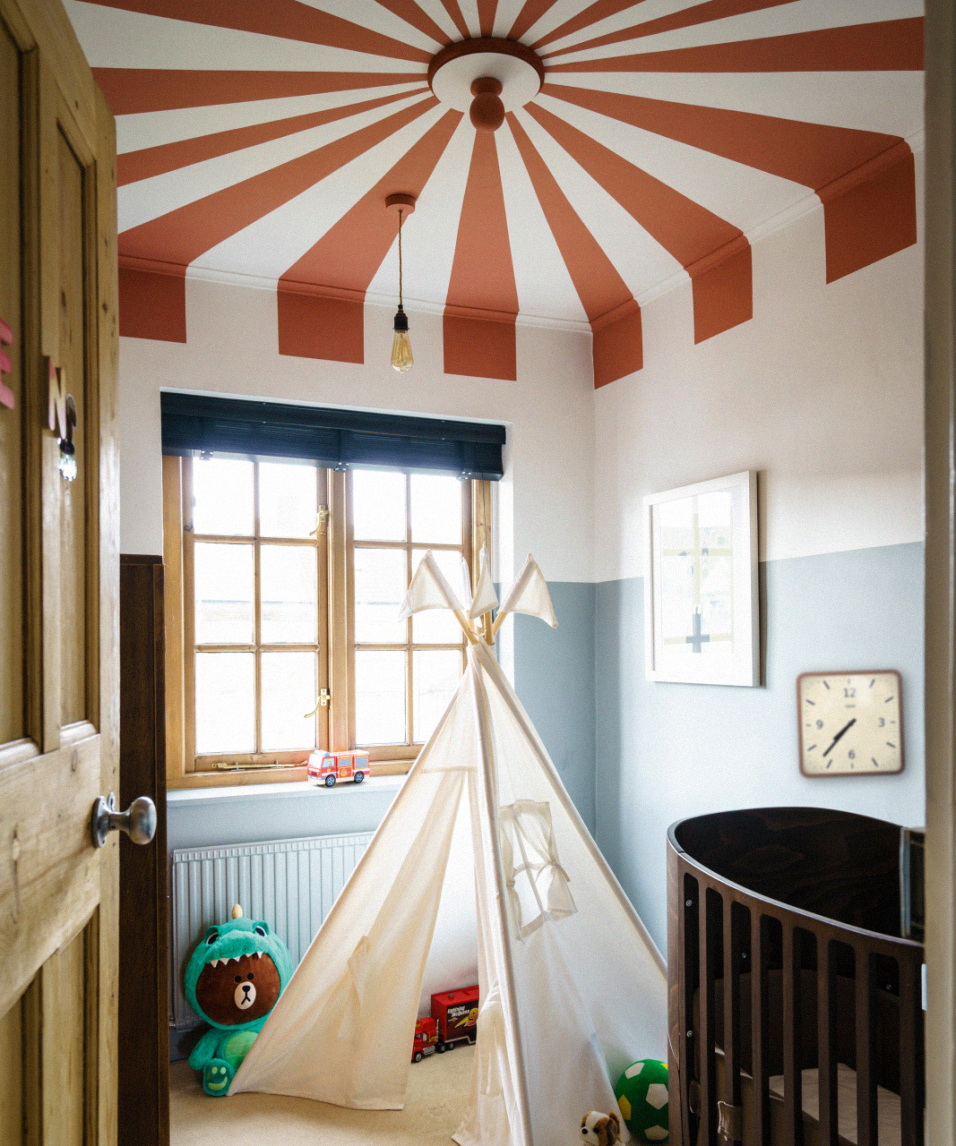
7:37
